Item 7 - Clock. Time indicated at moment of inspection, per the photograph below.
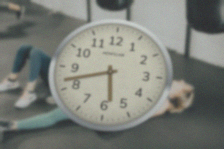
5:42
